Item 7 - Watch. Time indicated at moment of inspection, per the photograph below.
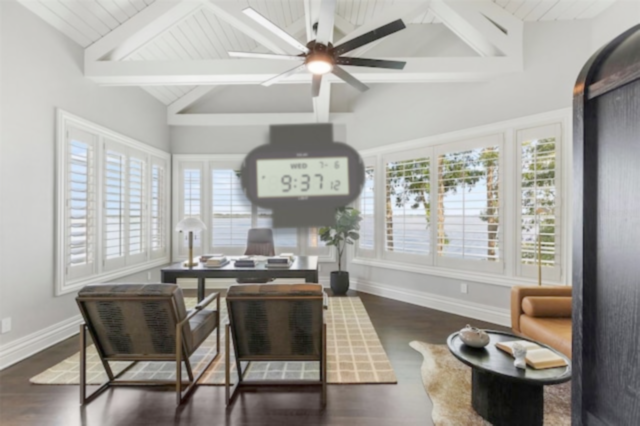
9:37
